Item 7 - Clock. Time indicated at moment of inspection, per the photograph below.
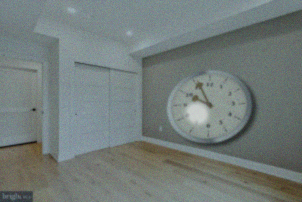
9:56
